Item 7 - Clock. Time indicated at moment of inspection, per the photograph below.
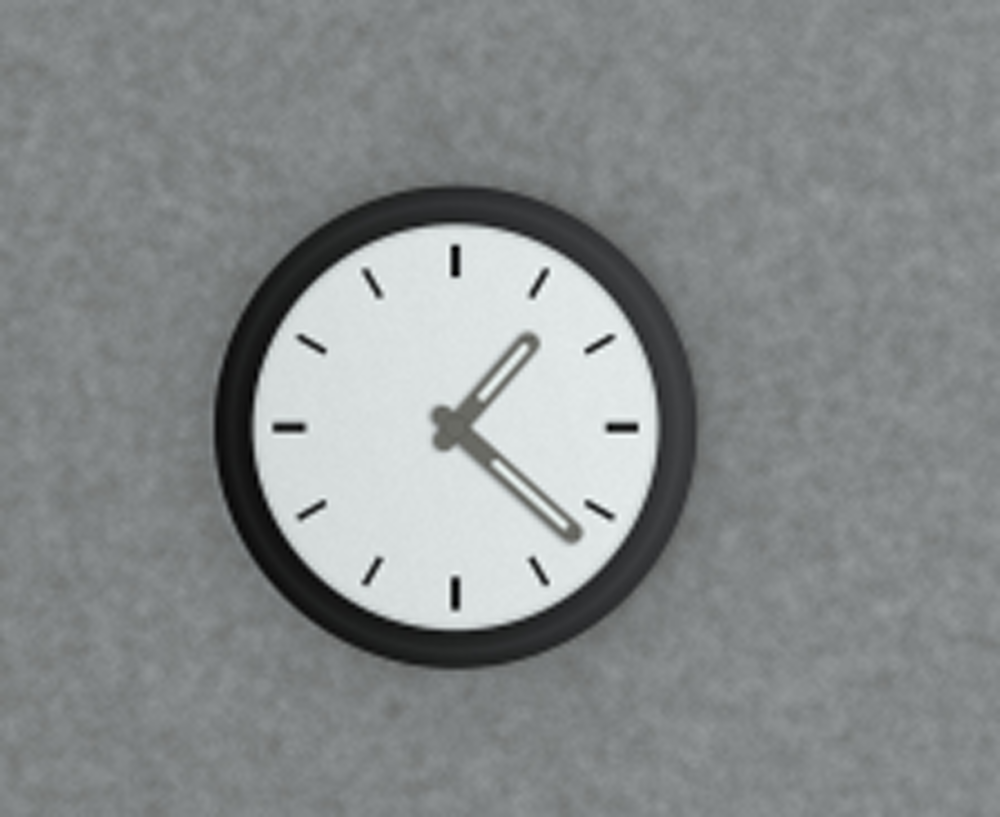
1:22
